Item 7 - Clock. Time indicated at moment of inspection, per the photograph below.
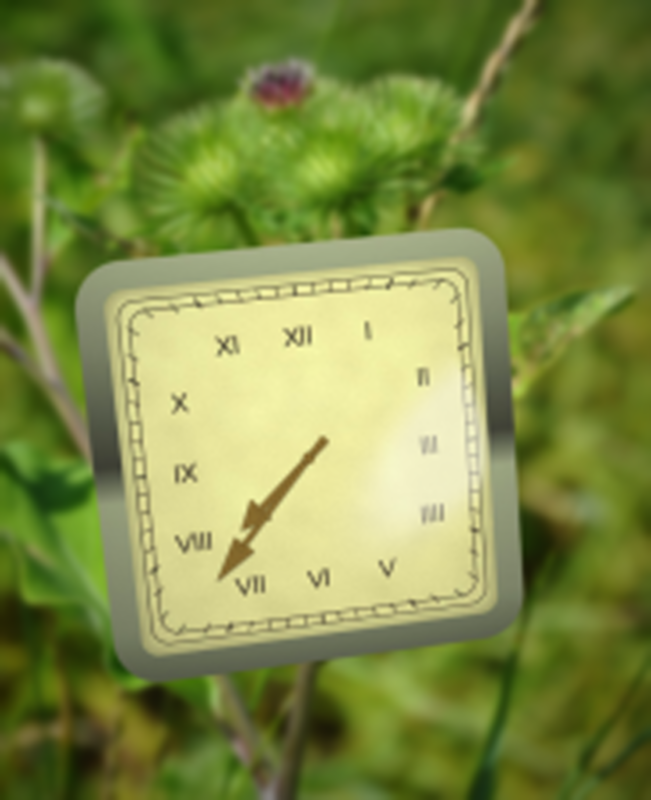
7:37
